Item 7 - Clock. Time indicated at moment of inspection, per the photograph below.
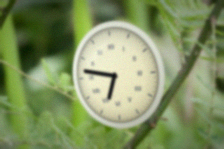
6:47
